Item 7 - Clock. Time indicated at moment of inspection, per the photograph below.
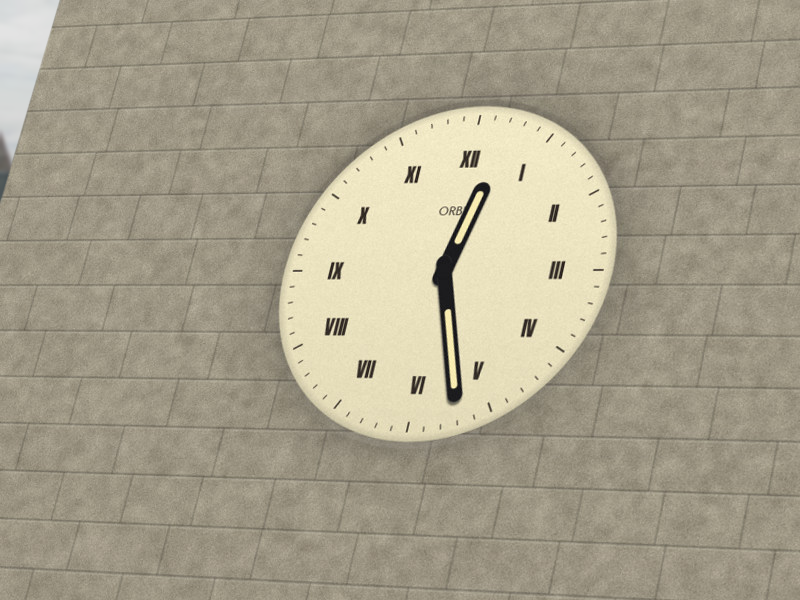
12:27
